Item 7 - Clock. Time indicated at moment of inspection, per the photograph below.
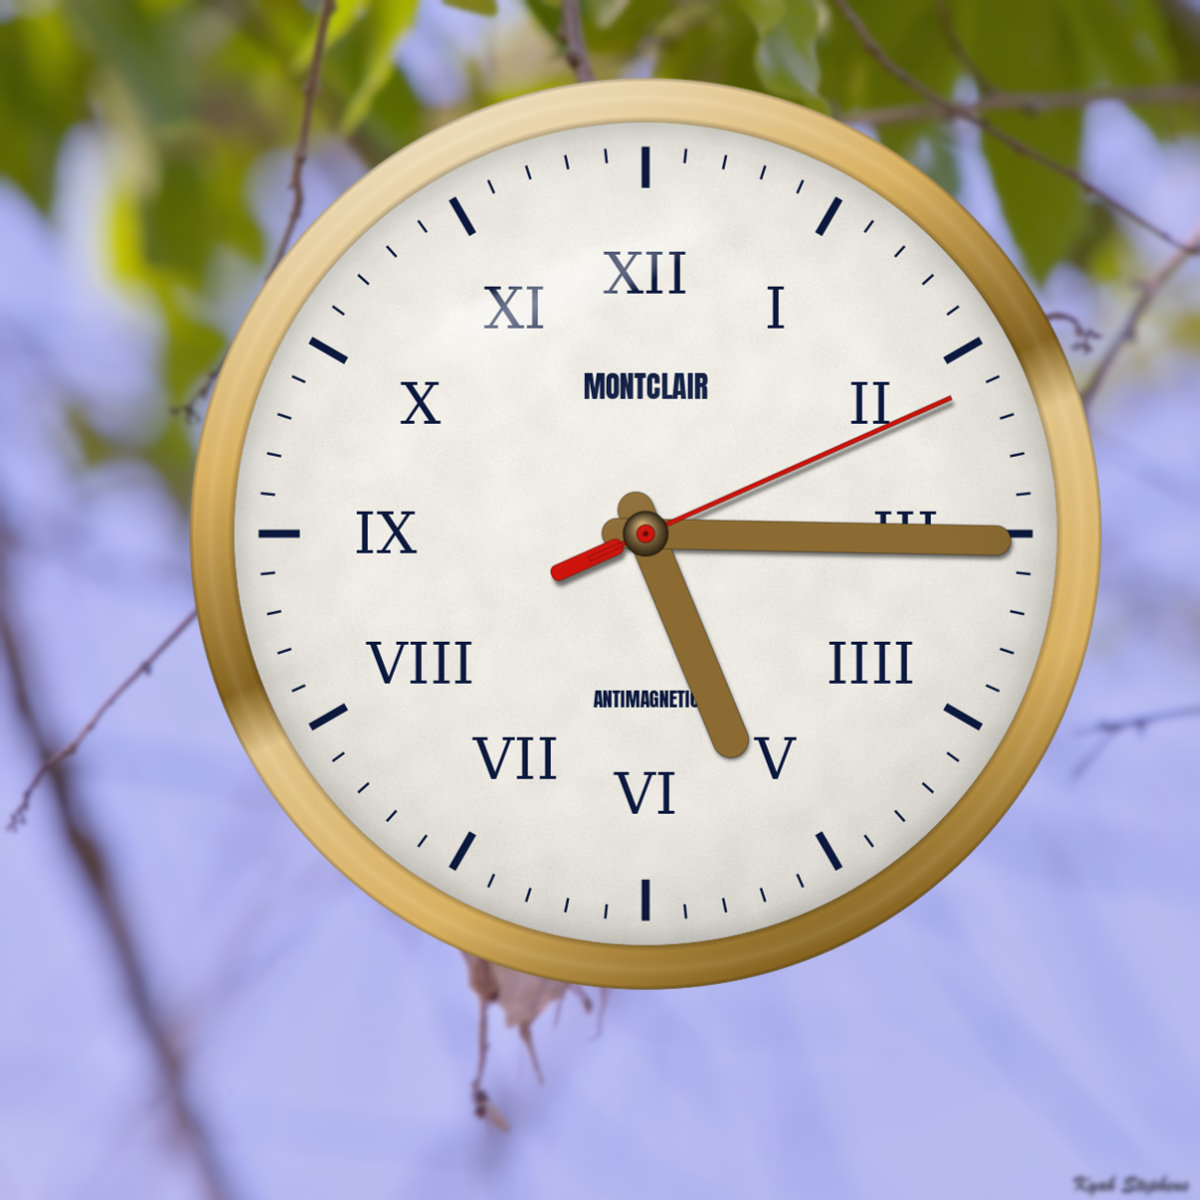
5:15:11
